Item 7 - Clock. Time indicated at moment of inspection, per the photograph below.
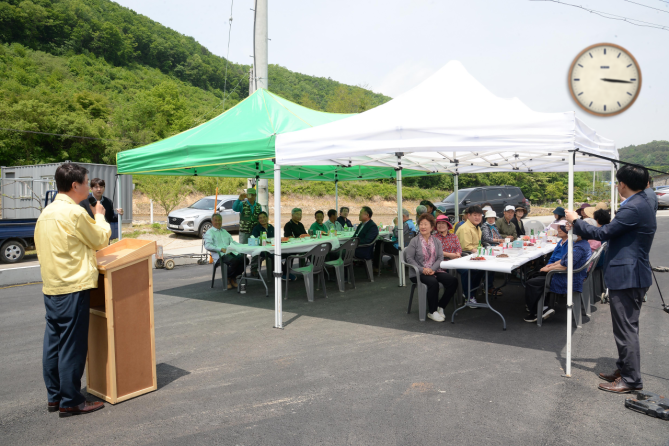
3:16
